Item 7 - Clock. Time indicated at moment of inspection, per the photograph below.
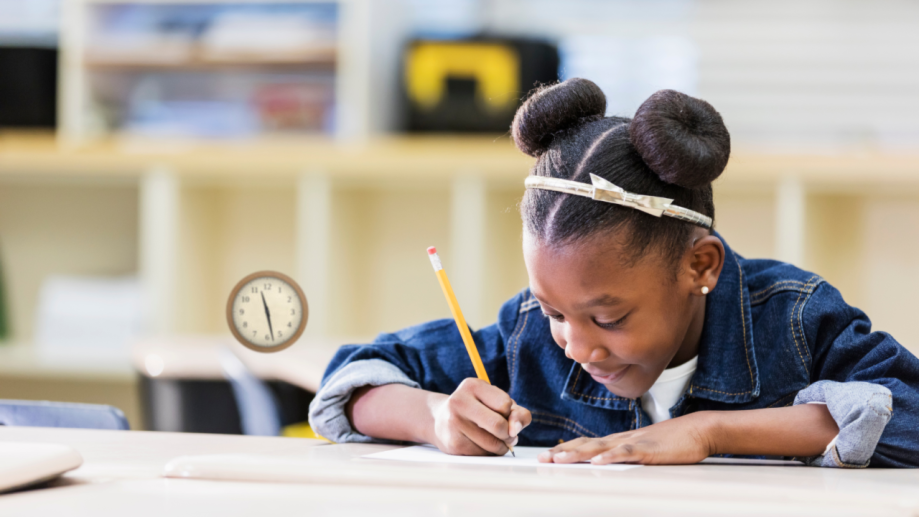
11:28
